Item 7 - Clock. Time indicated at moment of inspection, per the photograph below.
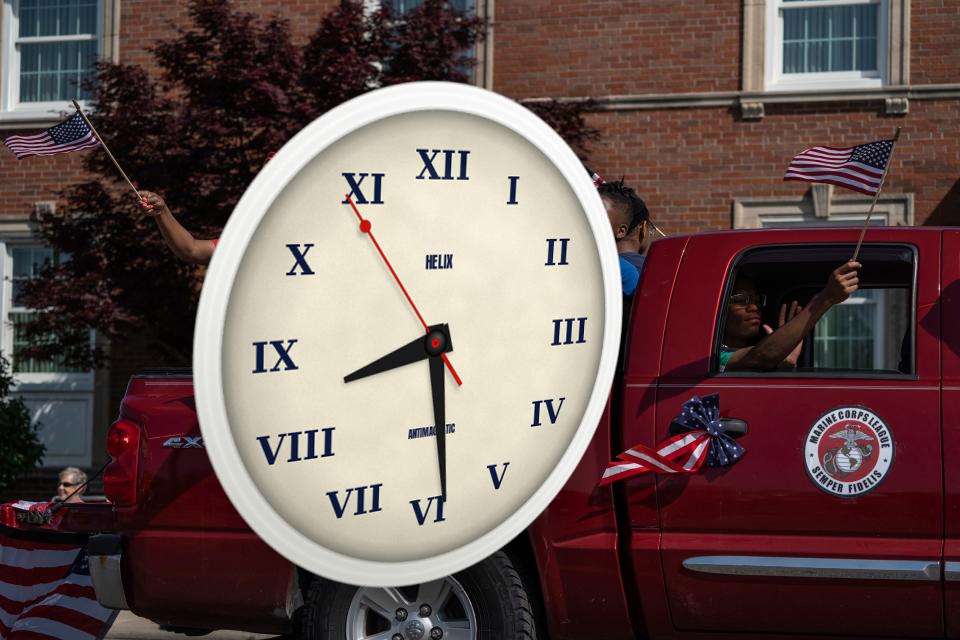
8:28:54
